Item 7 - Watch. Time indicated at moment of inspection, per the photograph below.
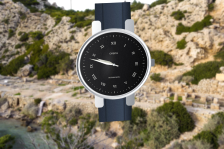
9:48
